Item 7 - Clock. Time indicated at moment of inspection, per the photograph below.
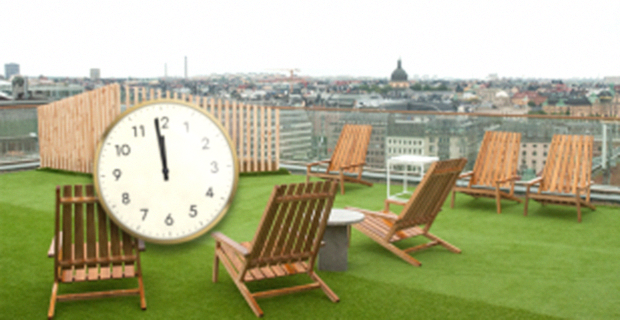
11:59
